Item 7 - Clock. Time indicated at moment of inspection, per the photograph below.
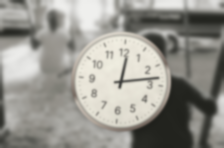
12:13
